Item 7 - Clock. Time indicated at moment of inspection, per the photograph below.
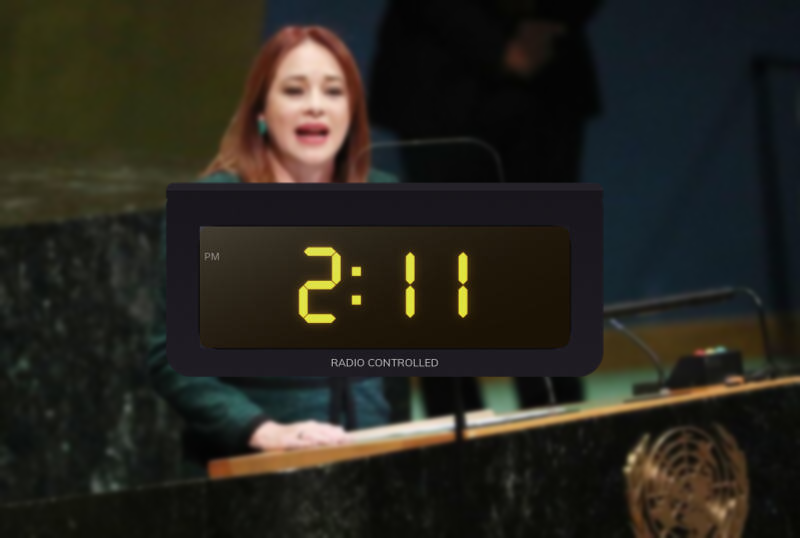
2:11
